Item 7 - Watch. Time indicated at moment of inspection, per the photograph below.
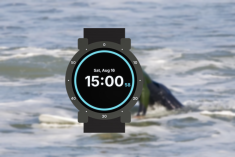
15:00
